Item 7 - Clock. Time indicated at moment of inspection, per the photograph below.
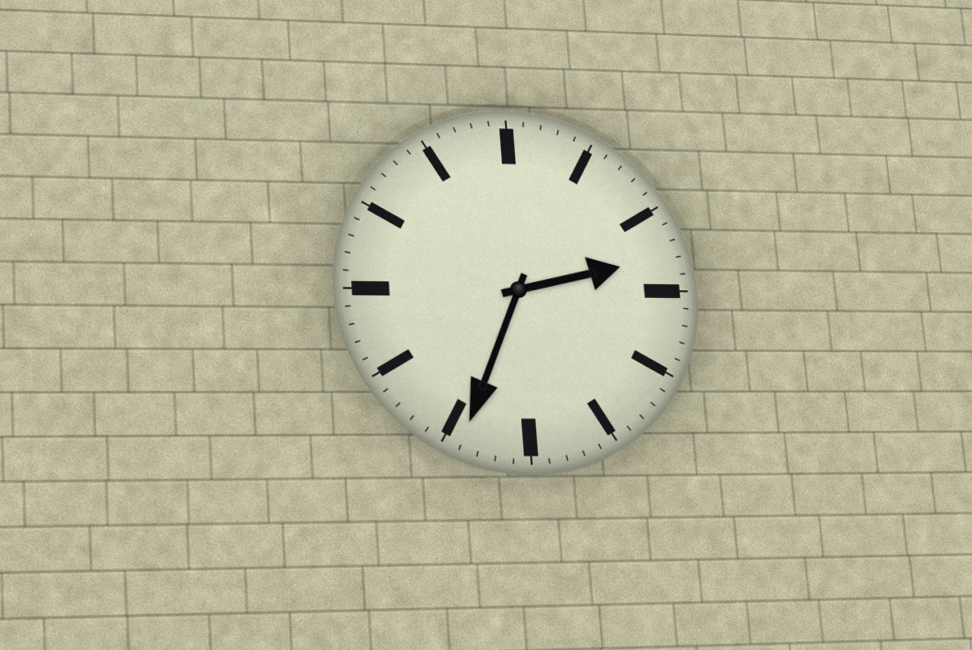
2:34
